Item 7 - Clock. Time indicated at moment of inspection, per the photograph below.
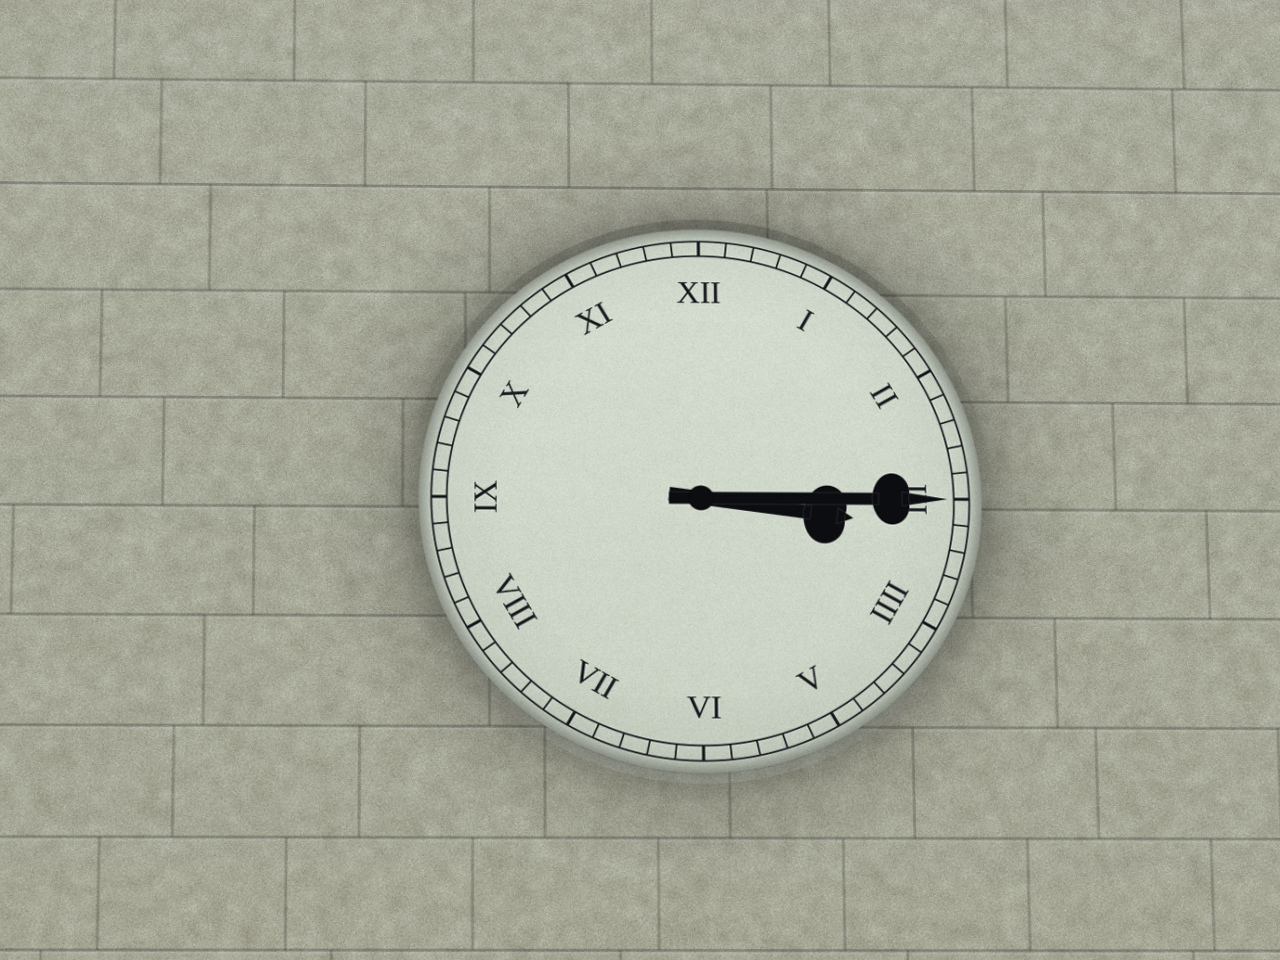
3:15
